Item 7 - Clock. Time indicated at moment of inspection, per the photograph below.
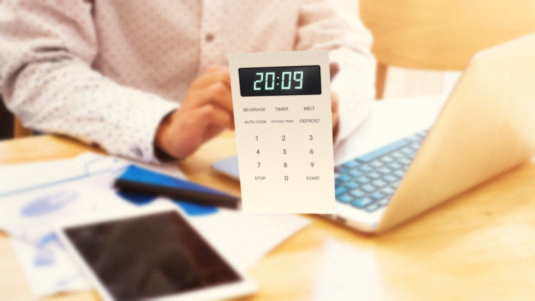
20:09
